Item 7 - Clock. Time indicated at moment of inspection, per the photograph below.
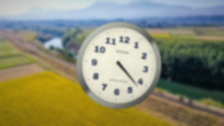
4:22
